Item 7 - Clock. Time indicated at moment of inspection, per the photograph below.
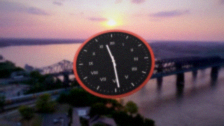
11:29
